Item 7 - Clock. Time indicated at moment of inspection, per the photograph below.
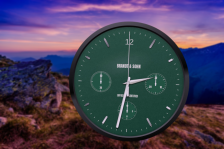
2:32
